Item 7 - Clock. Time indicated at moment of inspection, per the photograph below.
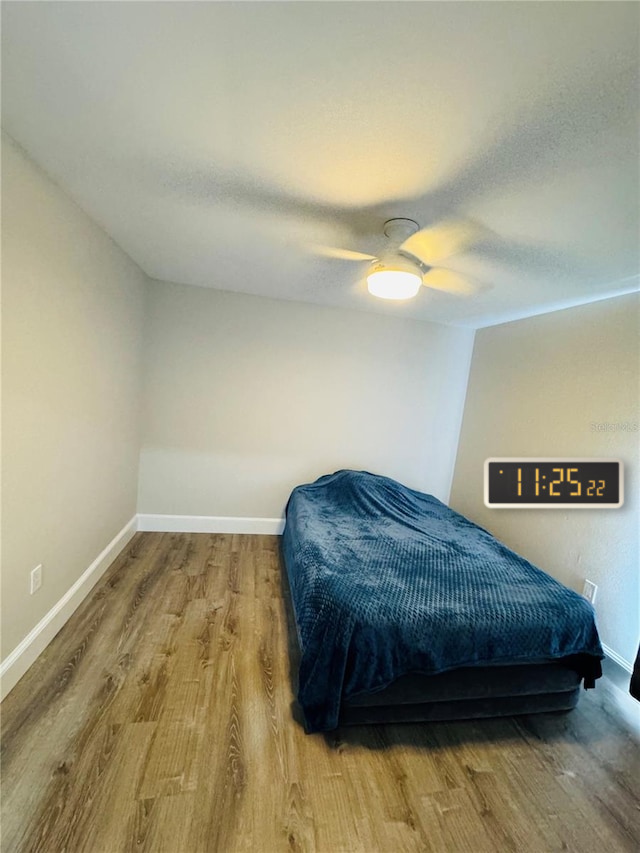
11:25:22
